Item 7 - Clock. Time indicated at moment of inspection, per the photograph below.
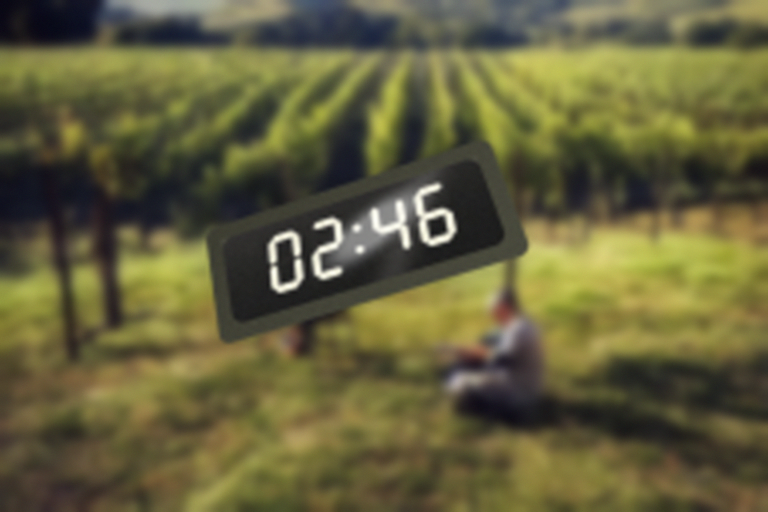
2:46
